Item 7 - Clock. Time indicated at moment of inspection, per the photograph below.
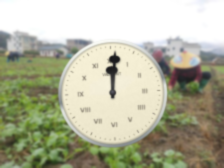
12:01
